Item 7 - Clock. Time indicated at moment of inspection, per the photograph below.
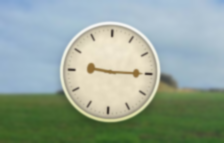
9:15
